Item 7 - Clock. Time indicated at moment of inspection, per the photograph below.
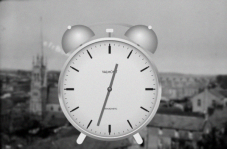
12:33
